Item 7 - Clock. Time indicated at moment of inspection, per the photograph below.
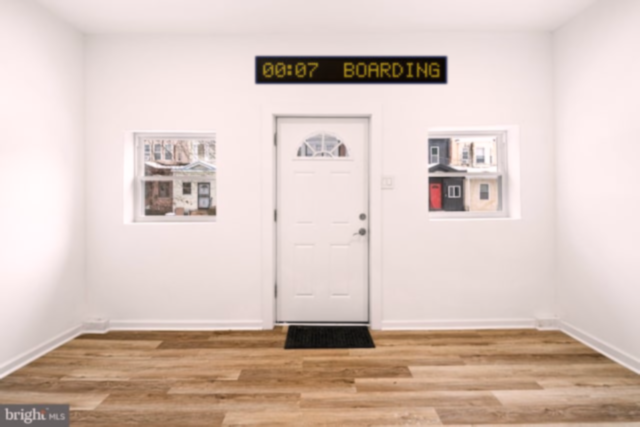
0:07
